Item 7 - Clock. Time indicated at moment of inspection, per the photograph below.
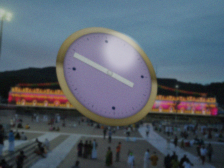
3:49
